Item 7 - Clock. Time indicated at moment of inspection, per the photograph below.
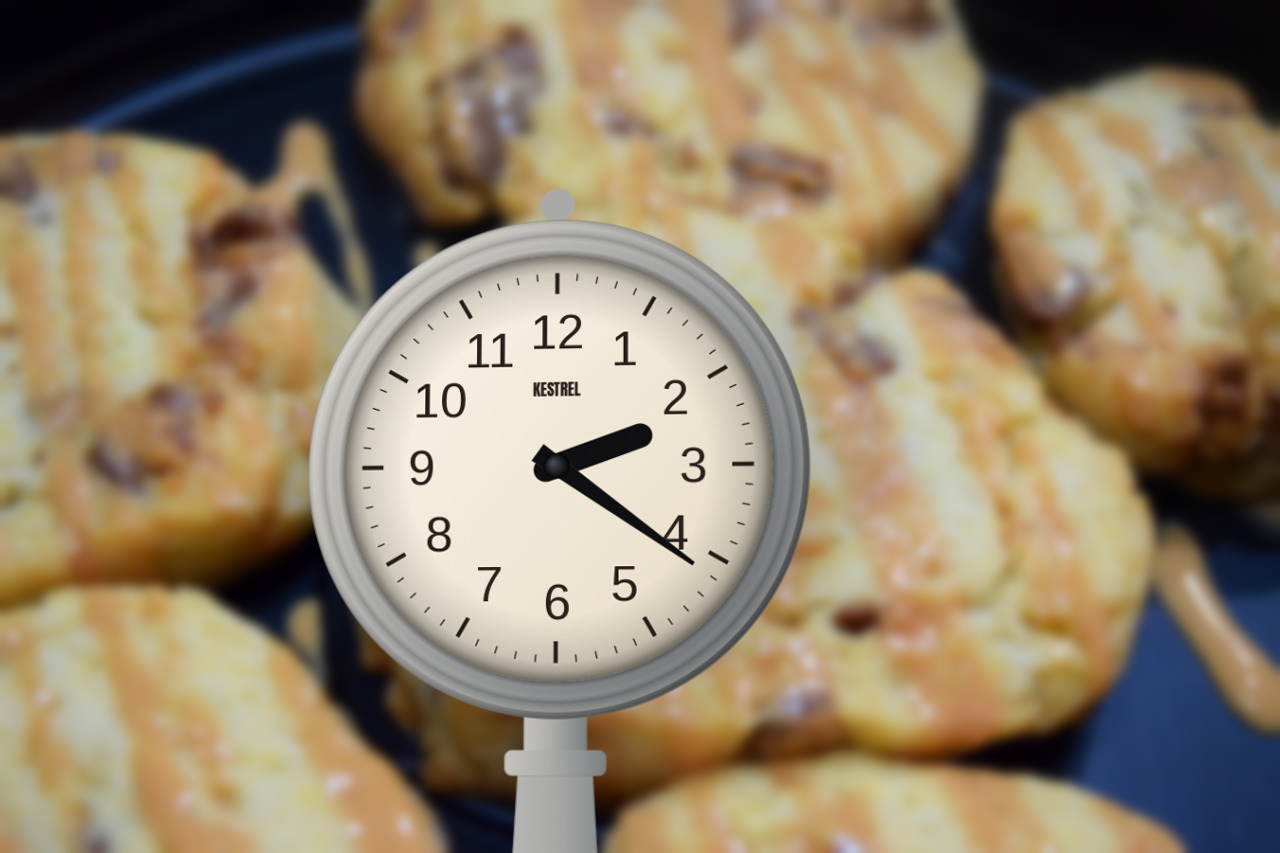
2:21
